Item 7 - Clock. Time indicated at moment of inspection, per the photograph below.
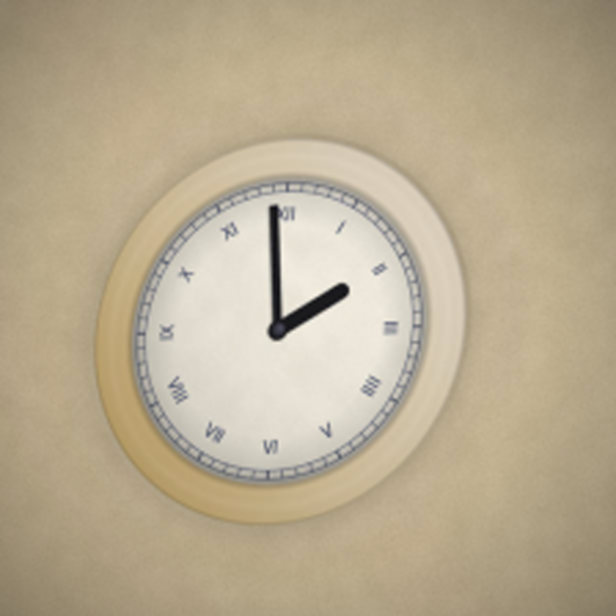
1:59
